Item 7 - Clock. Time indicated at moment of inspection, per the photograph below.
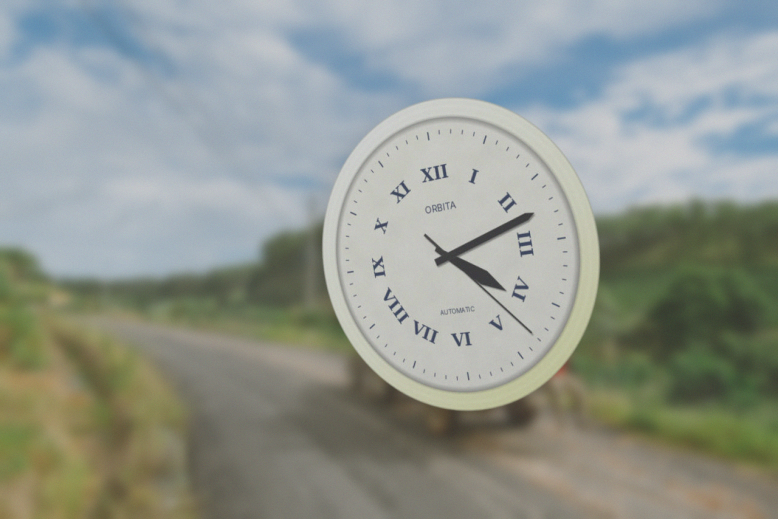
4:12:23
